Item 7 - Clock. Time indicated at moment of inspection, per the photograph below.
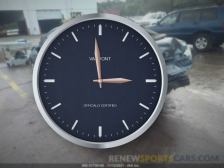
2:59
